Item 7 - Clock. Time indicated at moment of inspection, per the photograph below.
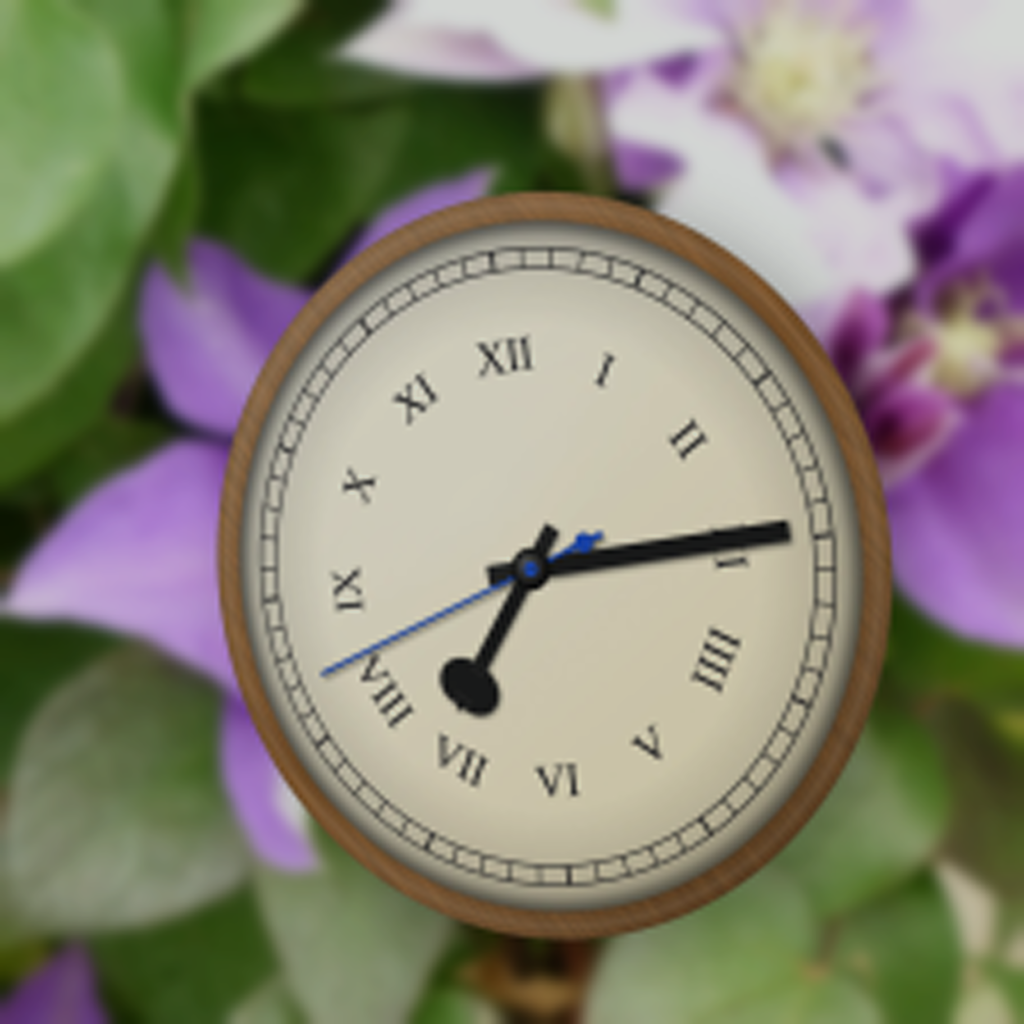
7:14:42
